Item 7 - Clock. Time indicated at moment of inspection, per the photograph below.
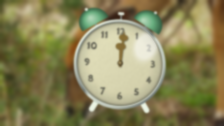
12:01
